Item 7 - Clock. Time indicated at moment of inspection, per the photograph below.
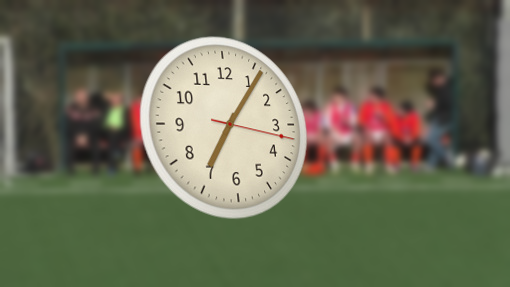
7:06:17
